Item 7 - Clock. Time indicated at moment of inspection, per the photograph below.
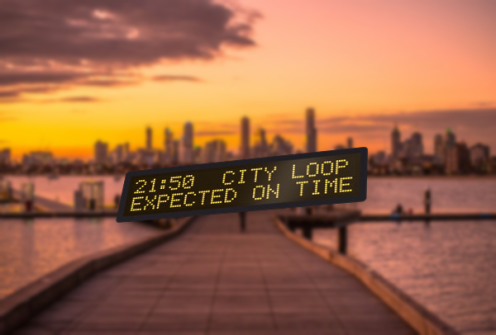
21:50
